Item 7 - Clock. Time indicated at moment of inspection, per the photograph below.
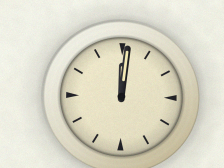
12:01
